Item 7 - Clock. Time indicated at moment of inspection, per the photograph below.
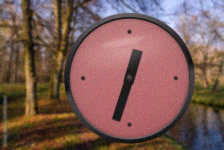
12:33
